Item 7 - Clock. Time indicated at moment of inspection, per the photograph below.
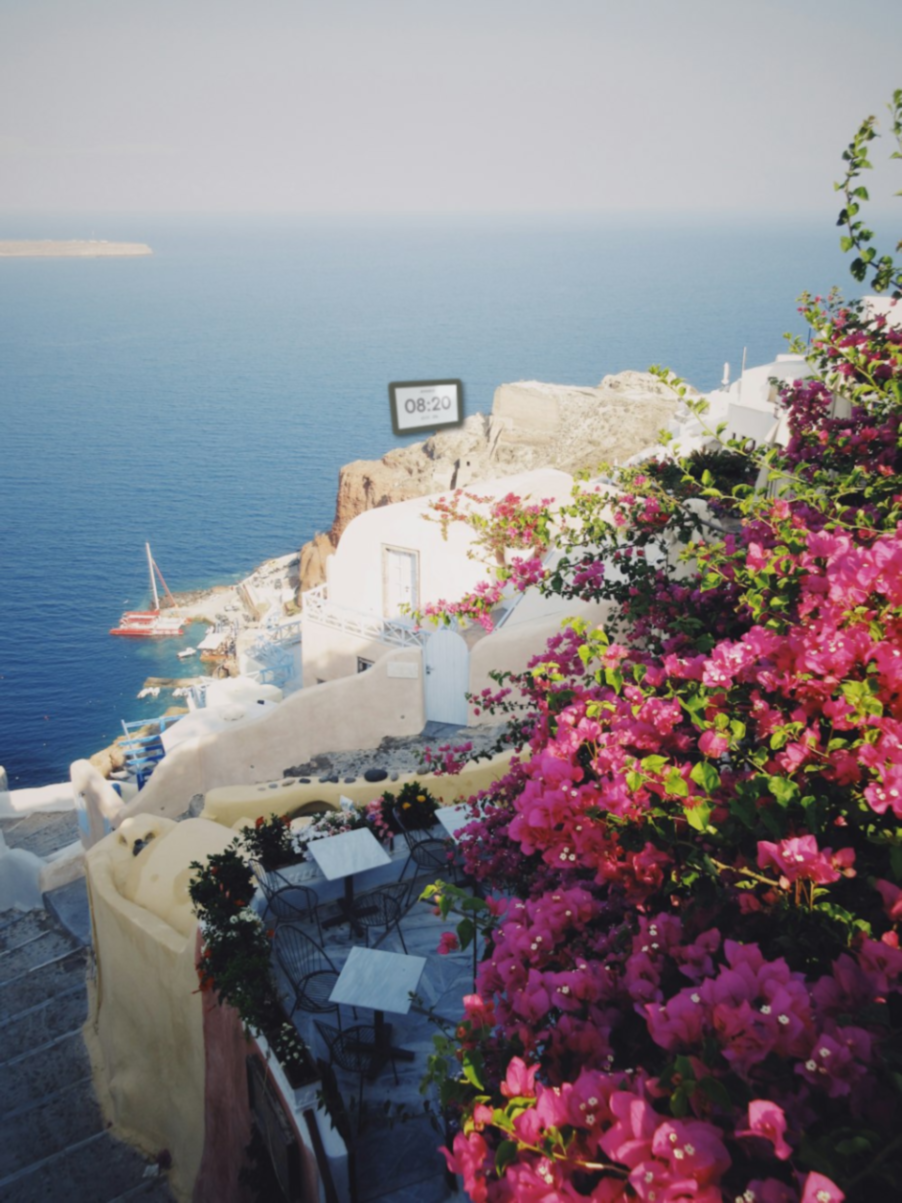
8:20
